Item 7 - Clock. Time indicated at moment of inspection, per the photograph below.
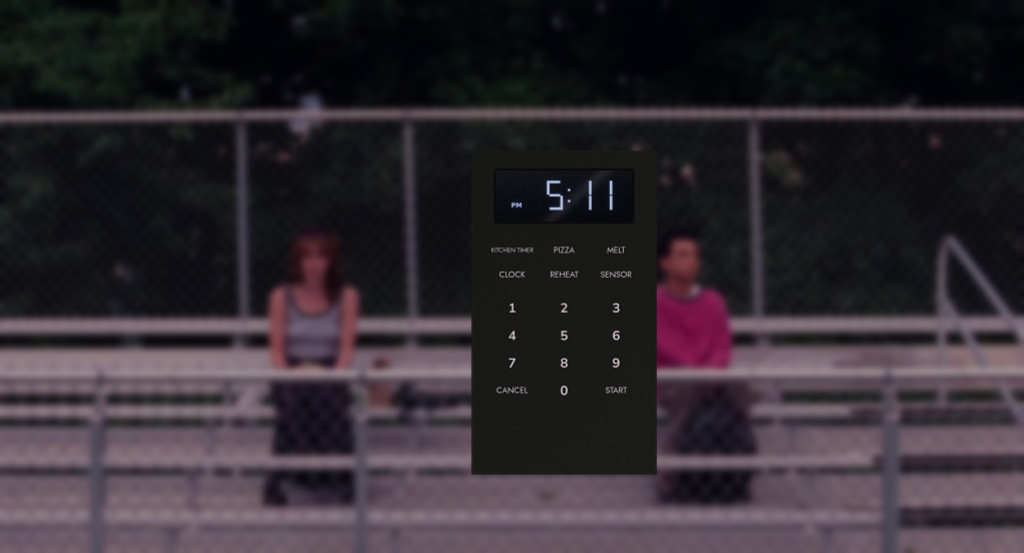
5:11
